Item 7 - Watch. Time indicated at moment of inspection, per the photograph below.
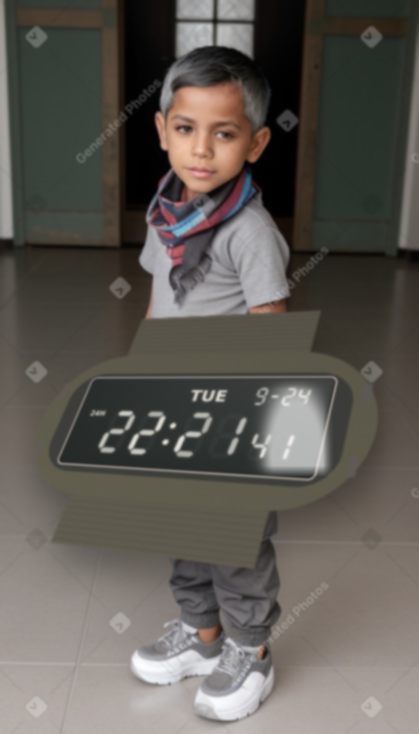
22:21:41
